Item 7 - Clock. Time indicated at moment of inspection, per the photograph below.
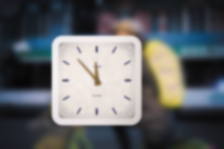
11:53
